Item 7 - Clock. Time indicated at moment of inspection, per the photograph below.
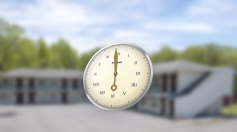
5:59
